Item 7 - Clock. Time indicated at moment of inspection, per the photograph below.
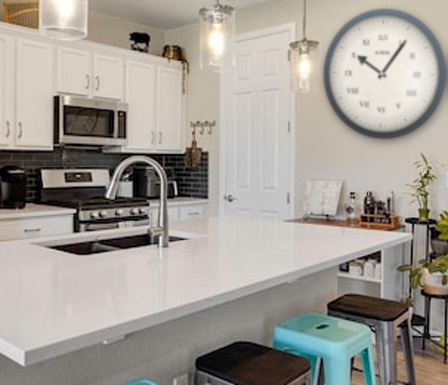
10:06
